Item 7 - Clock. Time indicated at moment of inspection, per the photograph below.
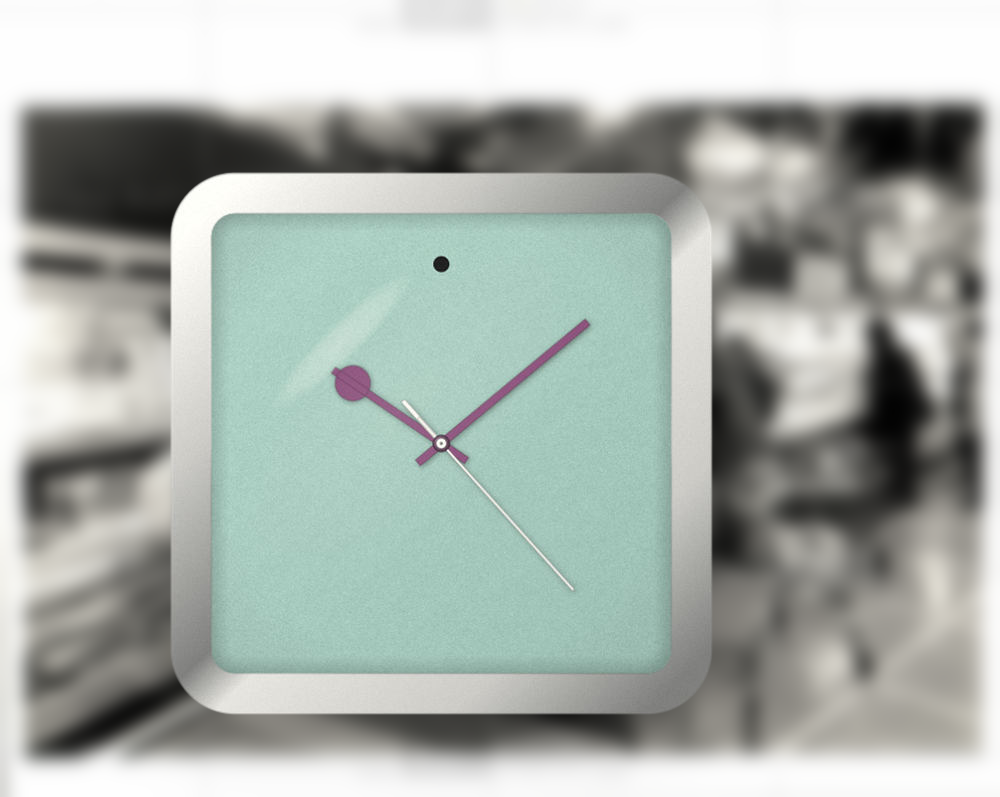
10:08:23
